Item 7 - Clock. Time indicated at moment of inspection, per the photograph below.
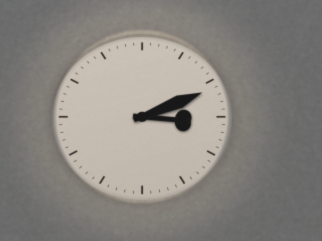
3:11
